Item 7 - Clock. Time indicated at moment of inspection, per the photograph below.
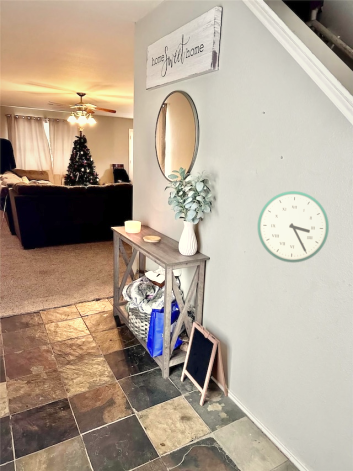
3:25
